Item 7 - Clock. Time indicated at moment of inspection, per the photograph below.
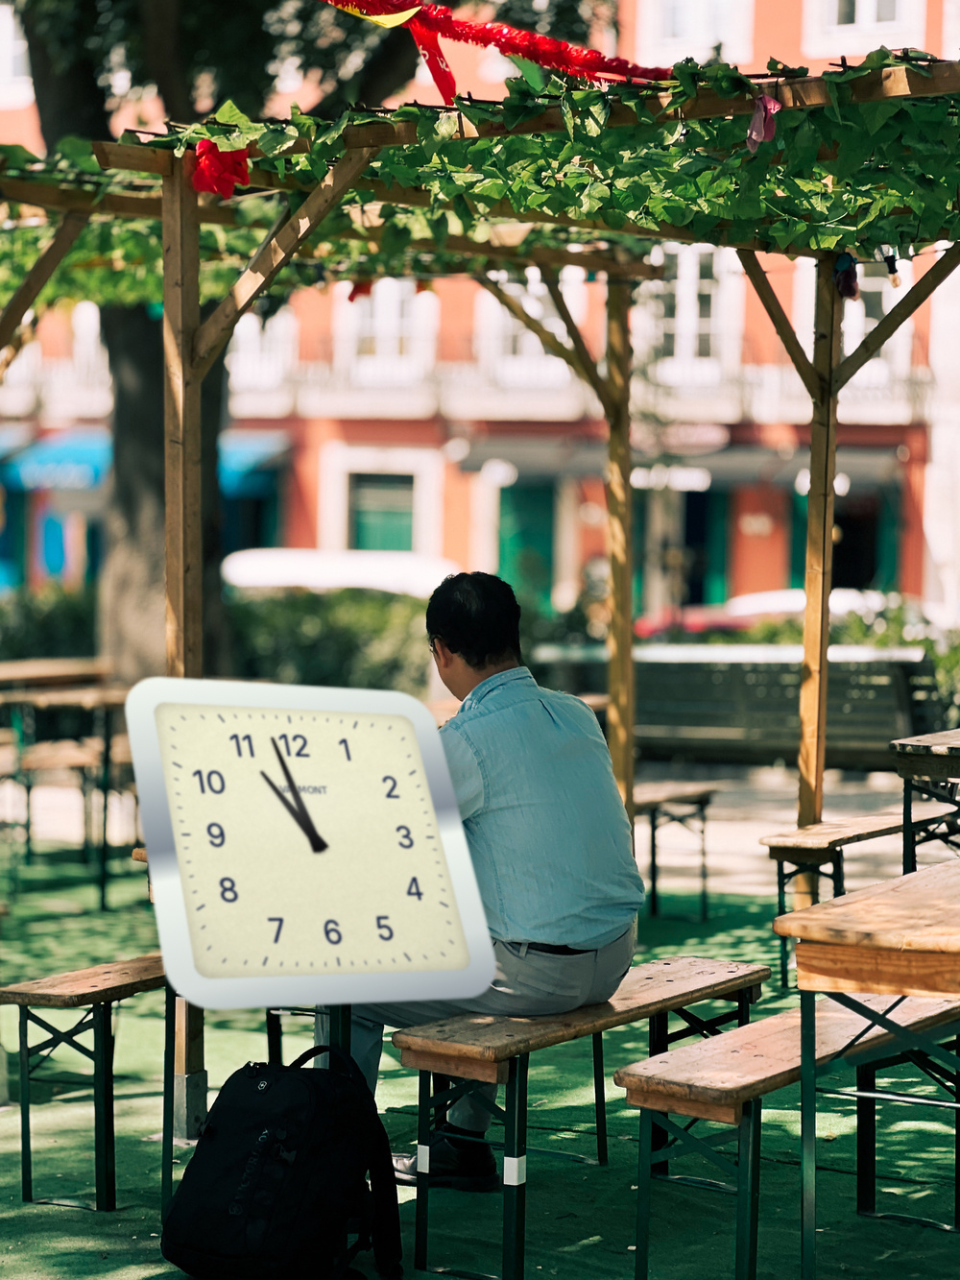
10:58
